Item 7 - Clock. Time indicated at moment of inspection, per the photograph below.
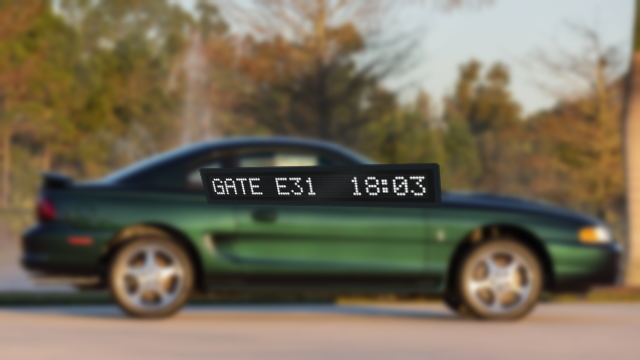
18:03
